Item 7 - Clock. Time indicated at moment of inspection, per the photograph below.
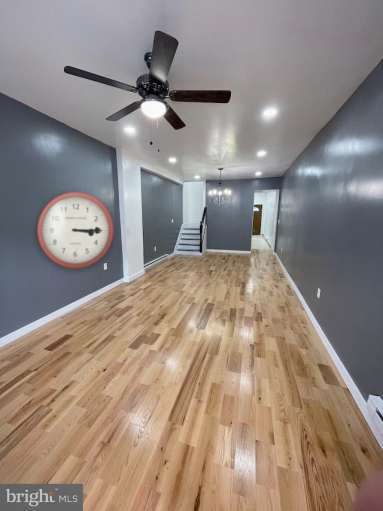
3:15
